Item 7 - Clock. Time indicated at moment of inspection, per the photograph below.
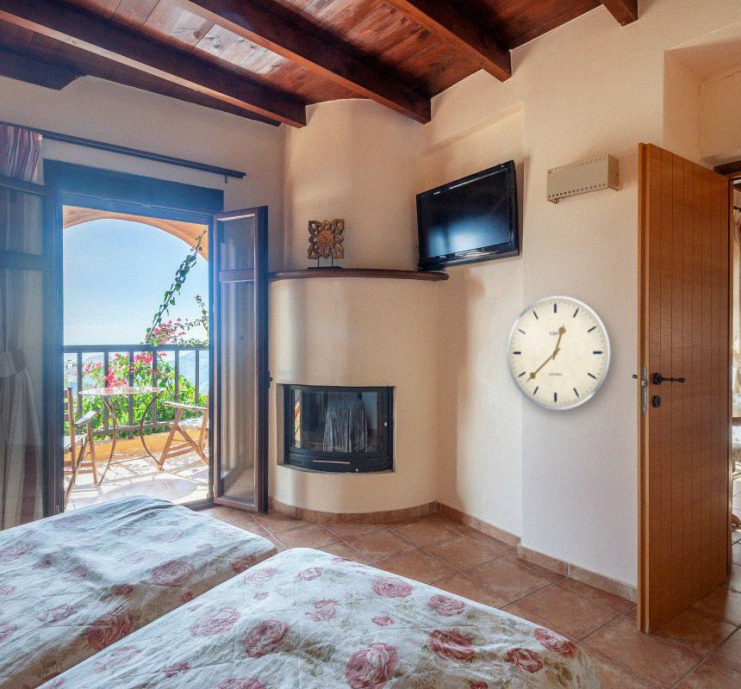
12:38
